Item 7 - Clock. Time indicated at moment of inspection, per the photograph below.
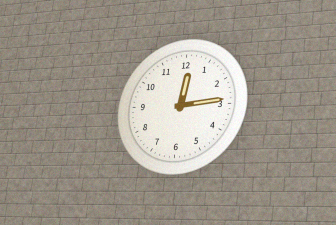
12:14
